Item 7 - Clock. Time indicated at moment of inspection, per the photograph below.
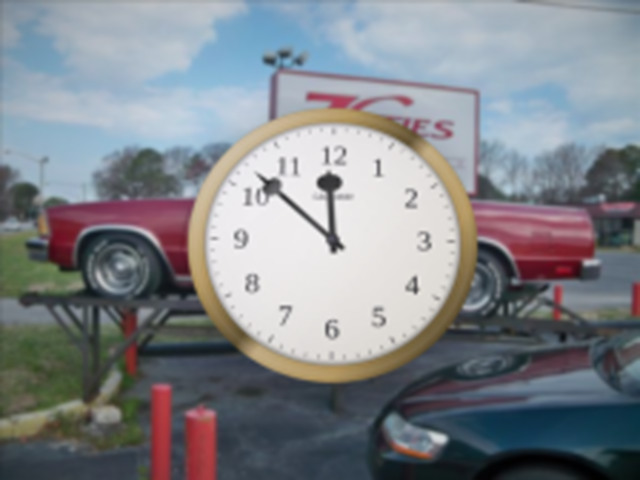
11:52
